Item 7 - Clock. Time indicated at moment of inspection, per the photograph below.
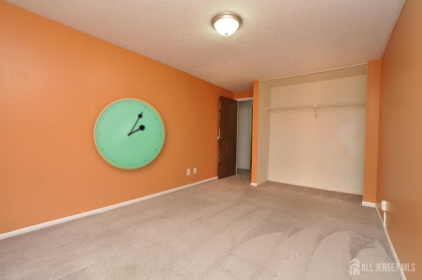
2:05
